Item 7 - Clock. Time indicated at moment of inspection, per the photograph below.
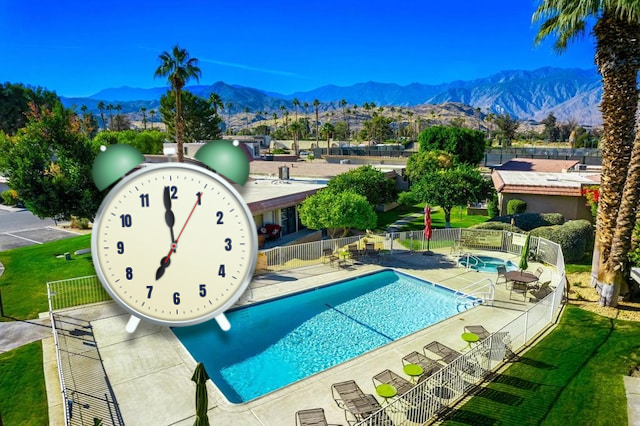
6:59:05
